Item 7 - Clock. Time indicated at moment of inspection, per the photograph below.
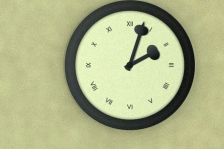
2:03
